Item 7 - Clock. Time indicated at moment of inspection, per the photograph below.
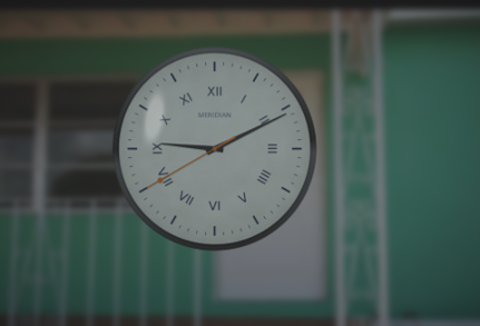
9:10:40
